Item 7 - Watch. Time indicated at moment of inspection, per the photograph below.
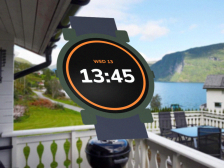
13:45
